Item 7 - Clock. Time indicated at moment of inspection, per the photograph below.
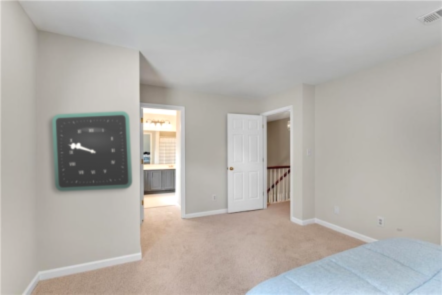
9:48
